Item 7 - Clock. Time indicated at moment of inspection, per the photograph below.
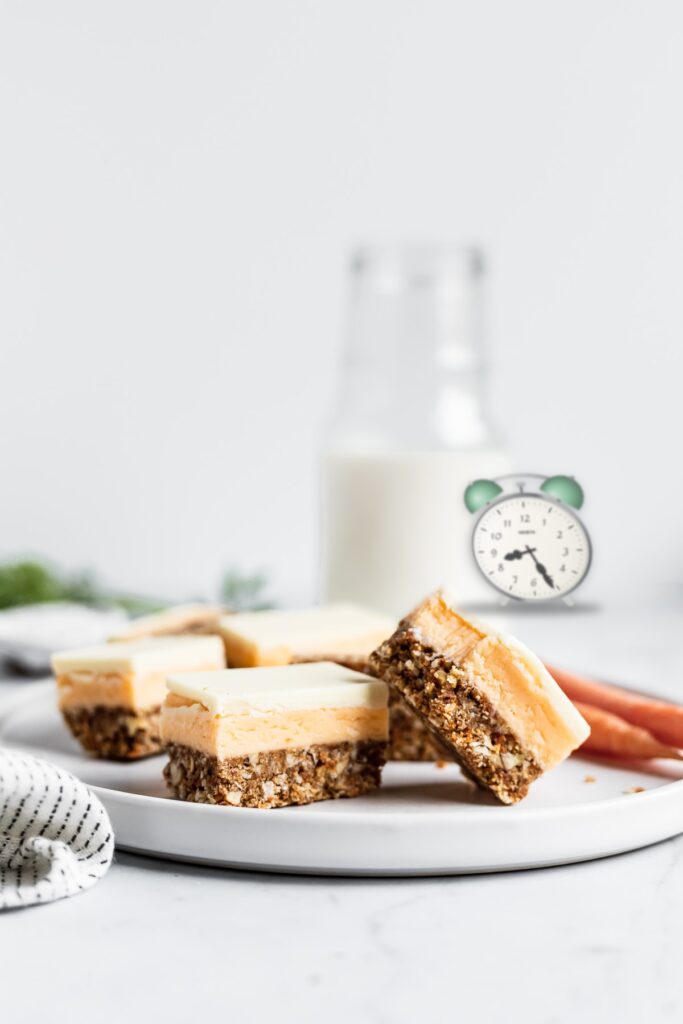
8:26
